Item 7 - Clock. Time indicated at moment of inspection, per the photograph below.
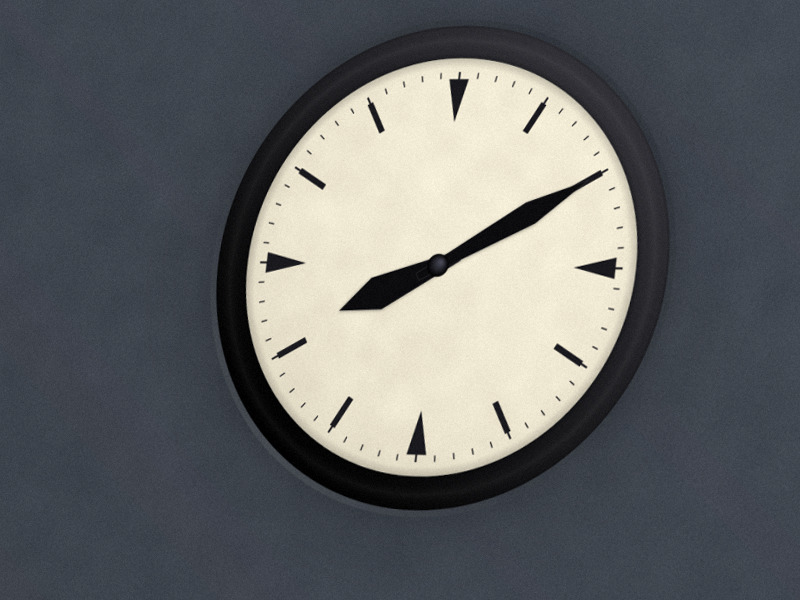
8:10
